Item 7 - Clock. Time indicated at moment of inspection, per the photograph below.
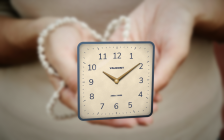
10:09
